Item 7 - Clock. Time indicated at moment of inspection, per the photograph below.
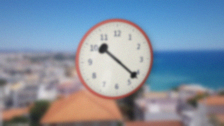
10:22
